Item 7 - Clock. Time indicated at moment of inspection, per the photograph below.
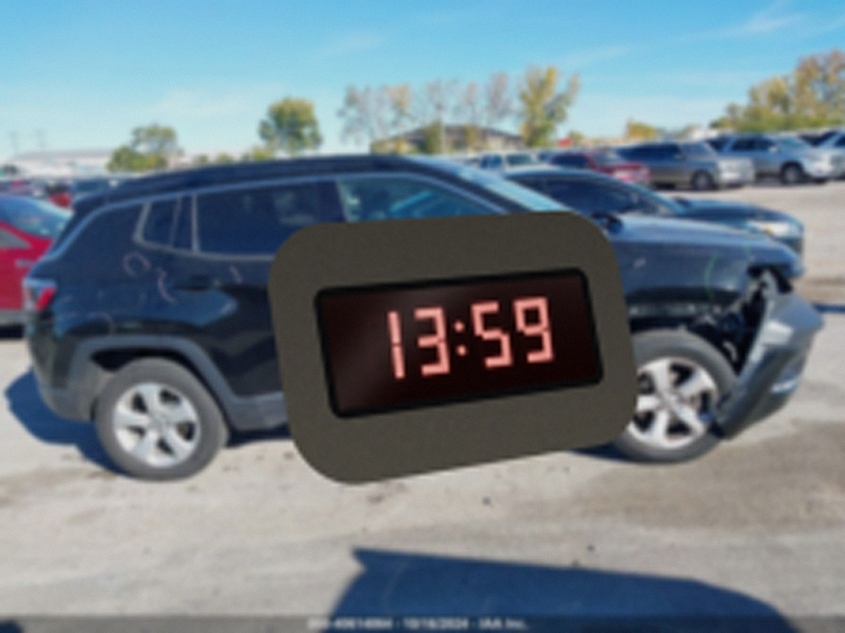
13:59
